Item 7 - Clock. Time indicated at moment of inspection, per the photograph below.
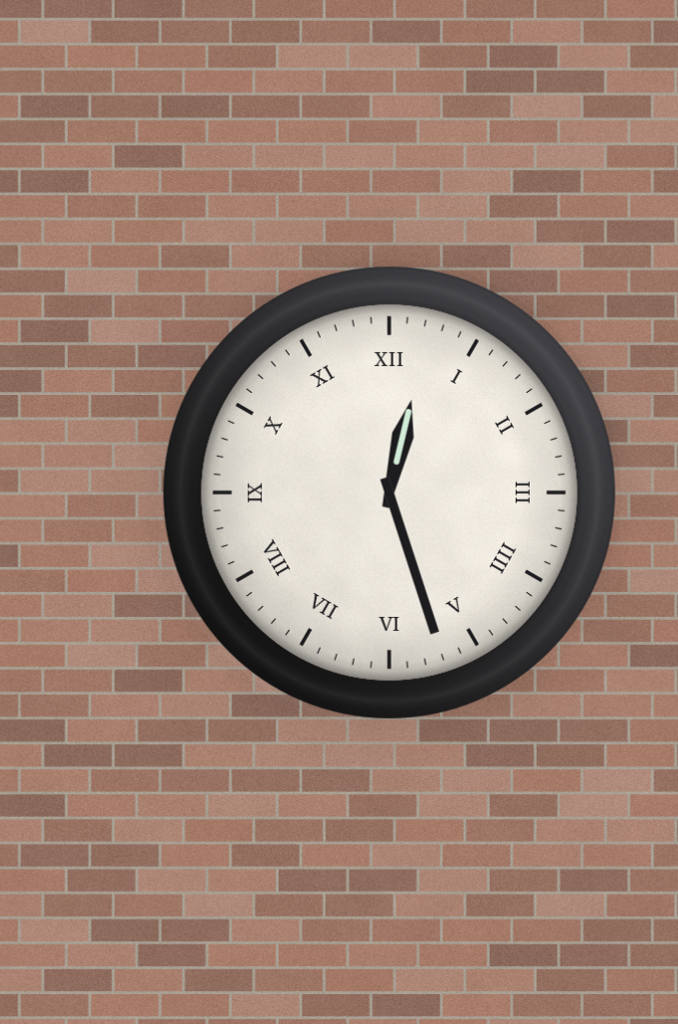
12:27
